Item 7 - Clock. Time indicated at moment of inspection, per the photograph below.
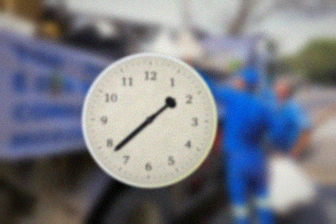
1:38
